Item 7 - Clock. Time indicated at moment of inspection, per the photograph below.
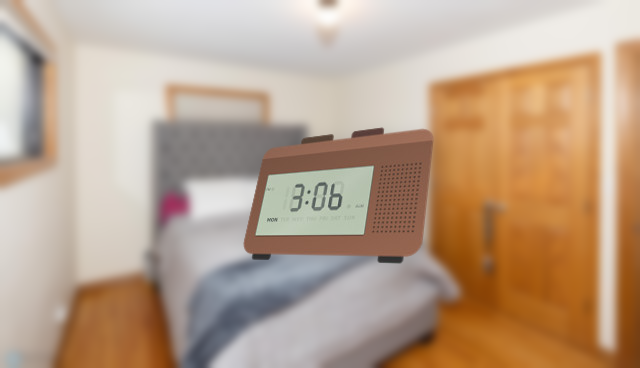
3:06
